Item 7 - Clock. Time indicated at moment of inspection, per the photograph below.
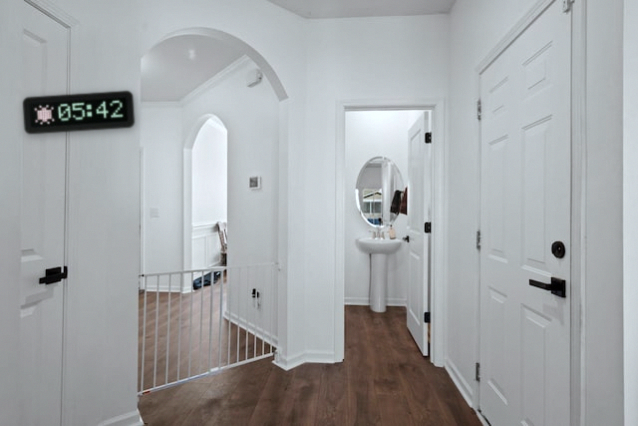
5:42
